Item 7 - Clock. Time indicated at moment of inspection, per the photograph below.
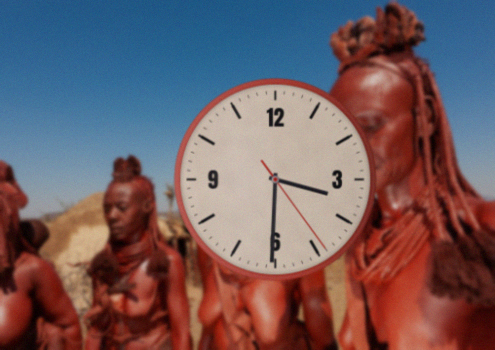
3:30:24
